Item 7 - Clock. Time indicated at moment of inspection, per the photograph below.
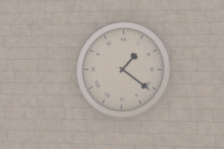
1:21
